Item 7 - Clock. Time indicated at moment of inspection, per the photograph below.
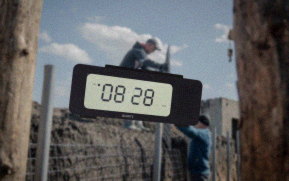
8:28
